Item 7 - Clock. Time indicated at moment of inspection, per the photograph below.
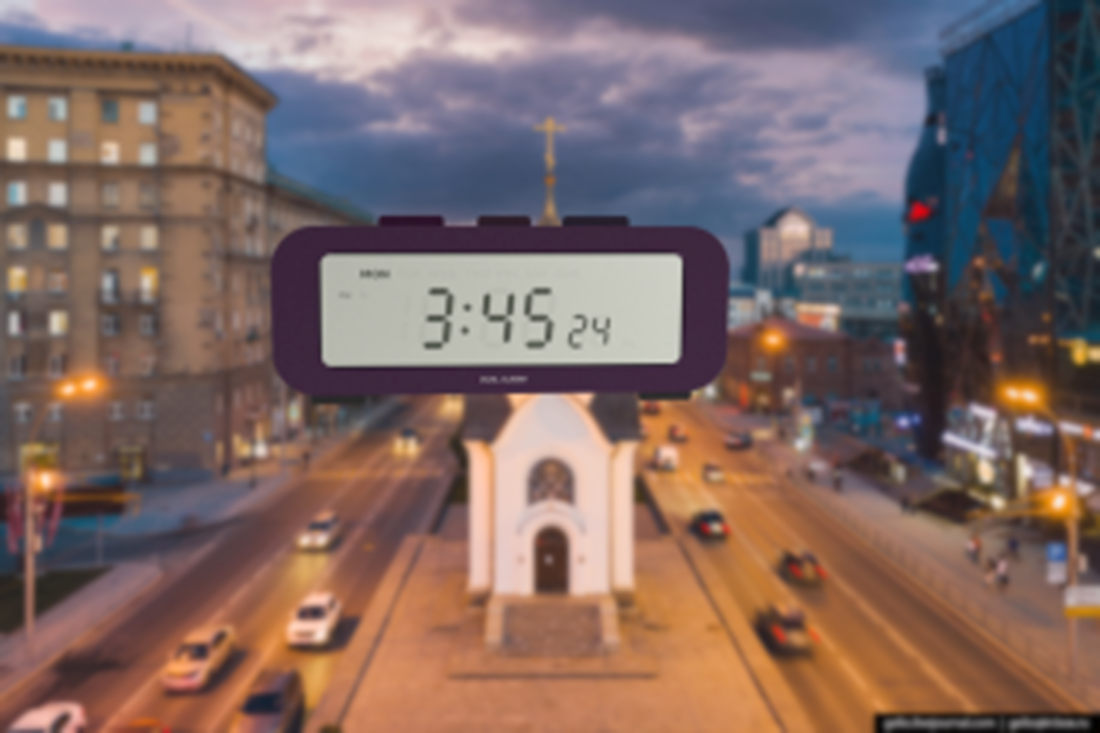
3:45:24
